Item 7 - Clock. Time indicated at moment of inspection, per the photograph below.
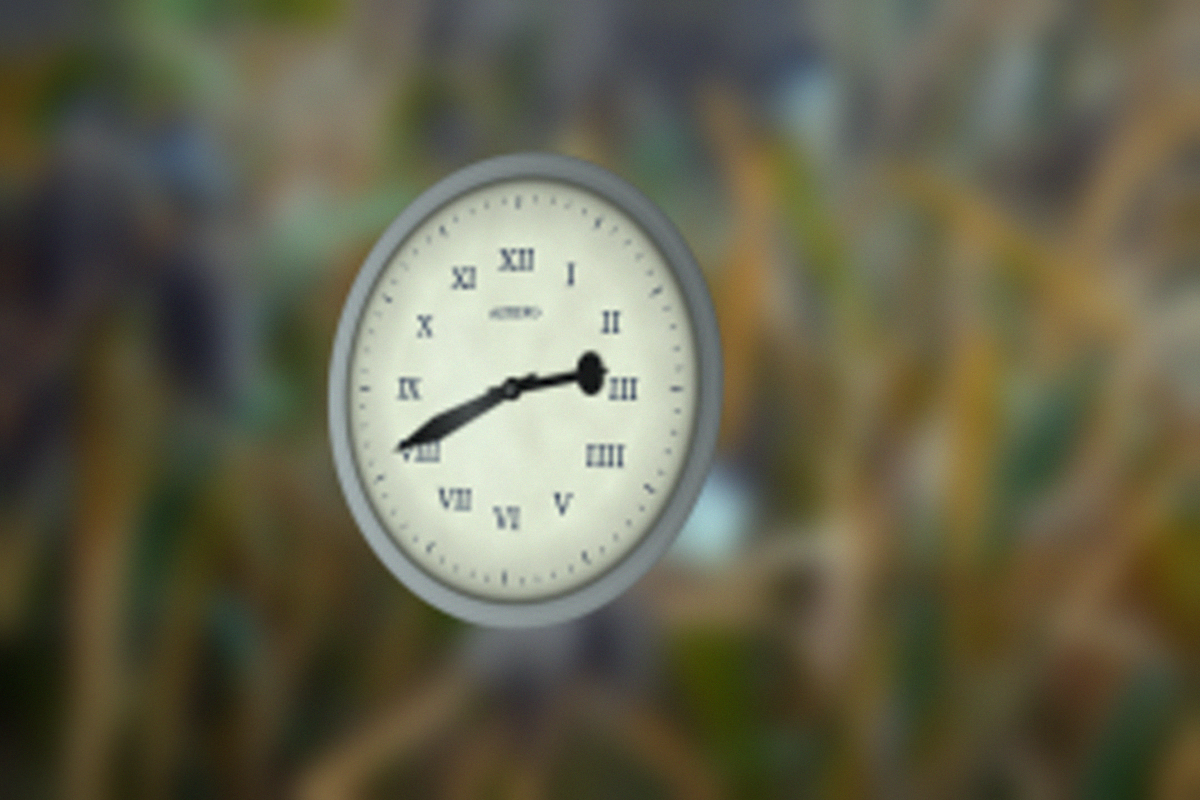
2:41
